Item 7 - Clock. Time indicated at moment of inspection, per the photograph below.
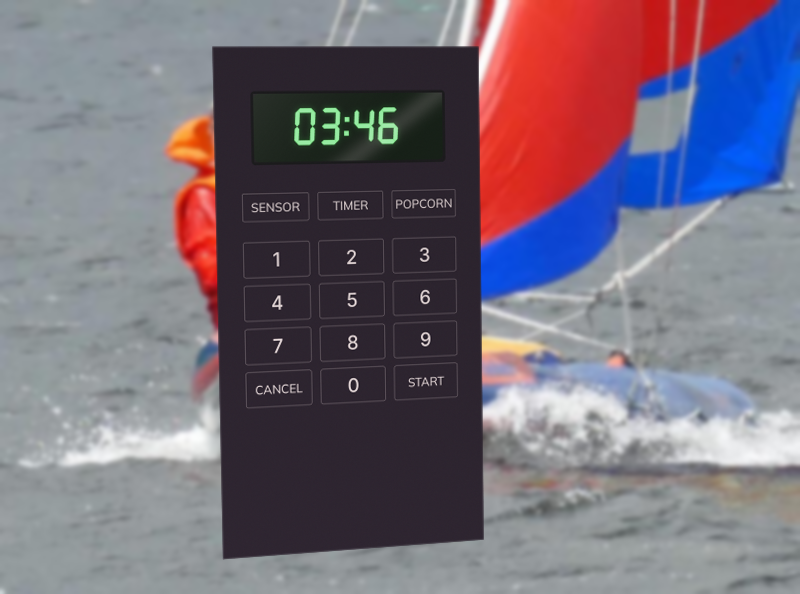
3:46
